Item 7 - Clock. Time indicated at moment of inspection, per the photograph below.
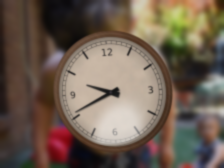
9:41
